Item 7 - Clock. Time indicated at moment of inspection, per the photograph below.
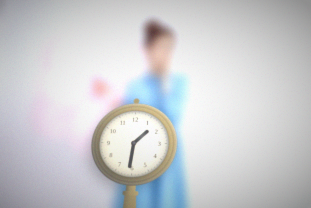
1:31
